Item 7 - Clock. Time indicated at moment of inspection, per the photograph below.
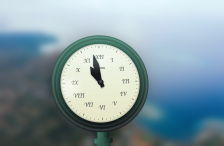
10:58
